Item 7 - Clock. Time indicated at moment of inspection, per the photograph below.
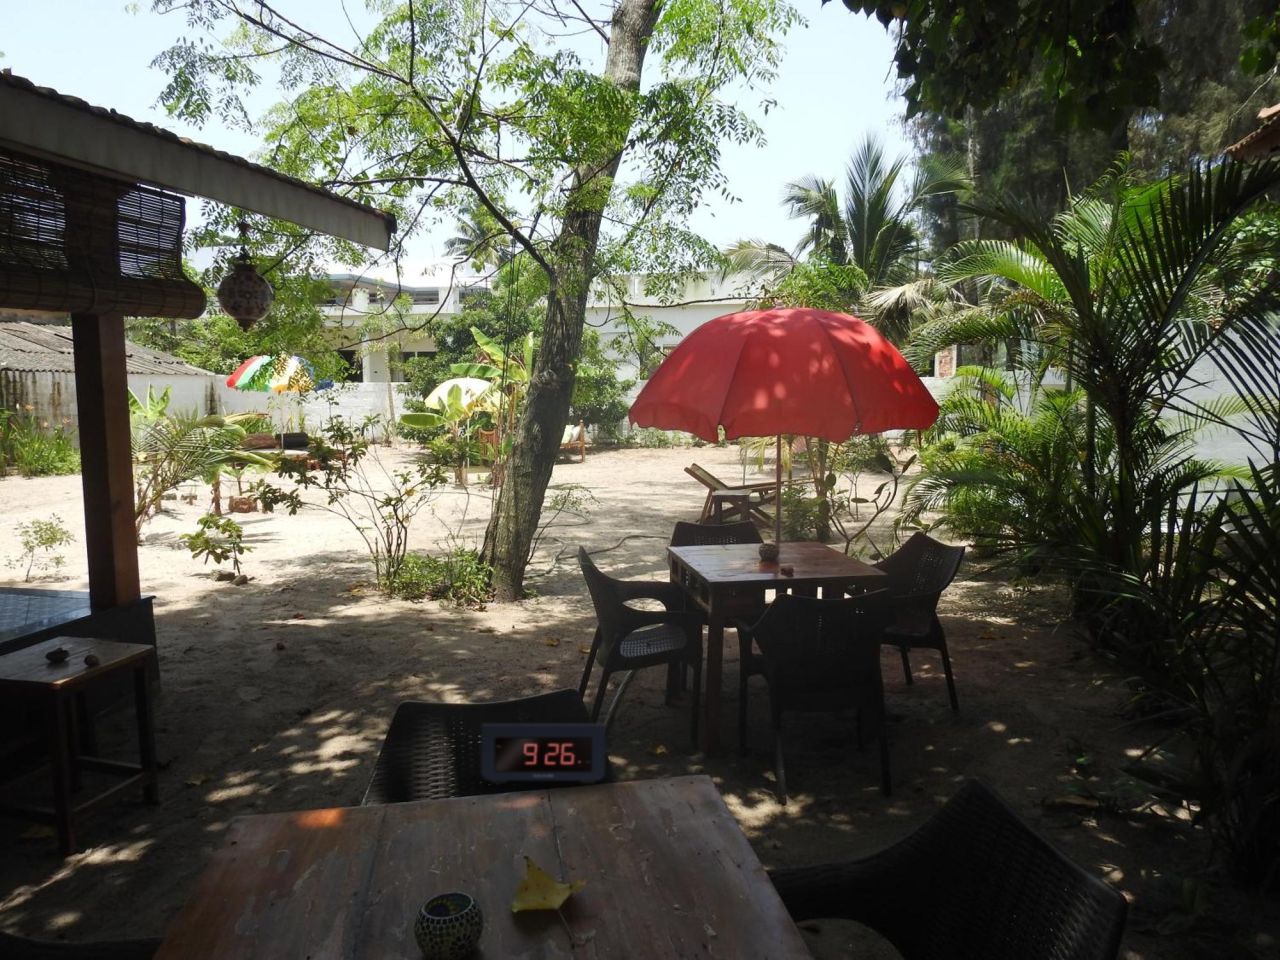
9:26
